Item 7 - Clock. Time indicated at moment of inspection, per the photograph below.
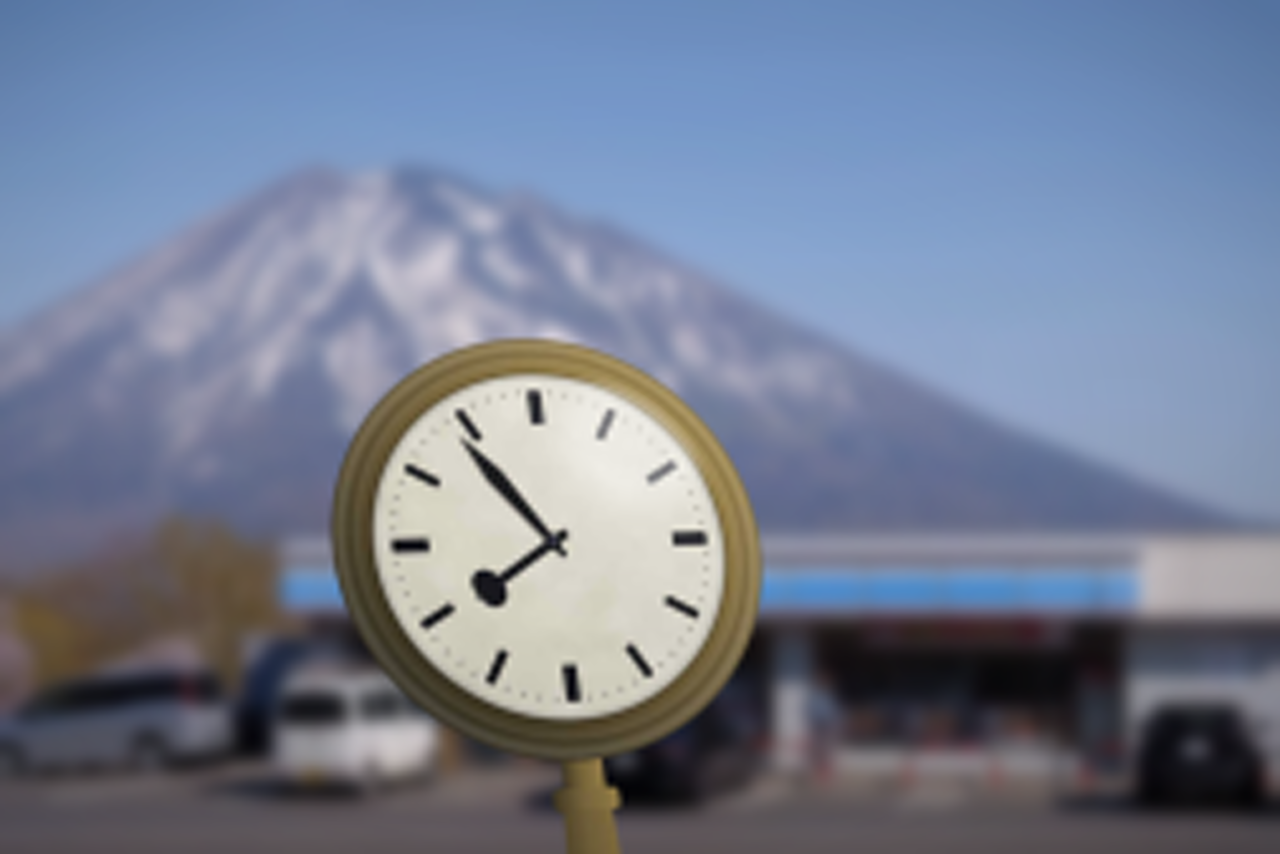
7:54
